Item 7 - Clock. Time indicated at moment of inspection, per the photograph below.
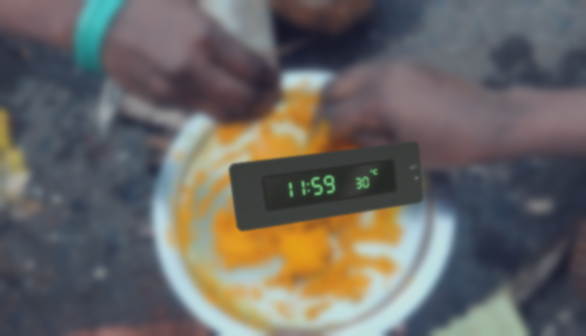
11:59
